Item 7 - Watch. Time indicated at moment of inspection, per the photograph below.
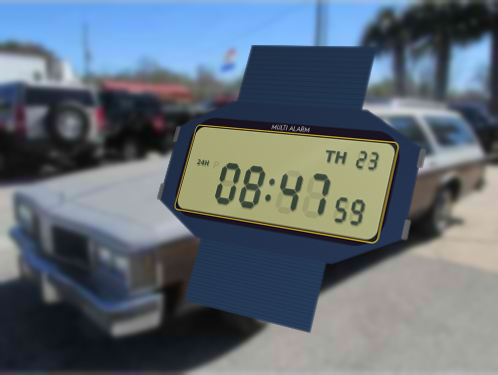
8:47:59
